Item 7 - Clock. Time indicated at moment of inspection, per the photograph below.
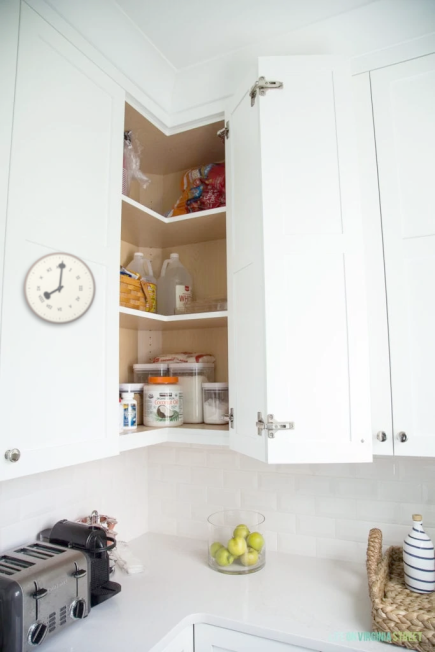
8:01
